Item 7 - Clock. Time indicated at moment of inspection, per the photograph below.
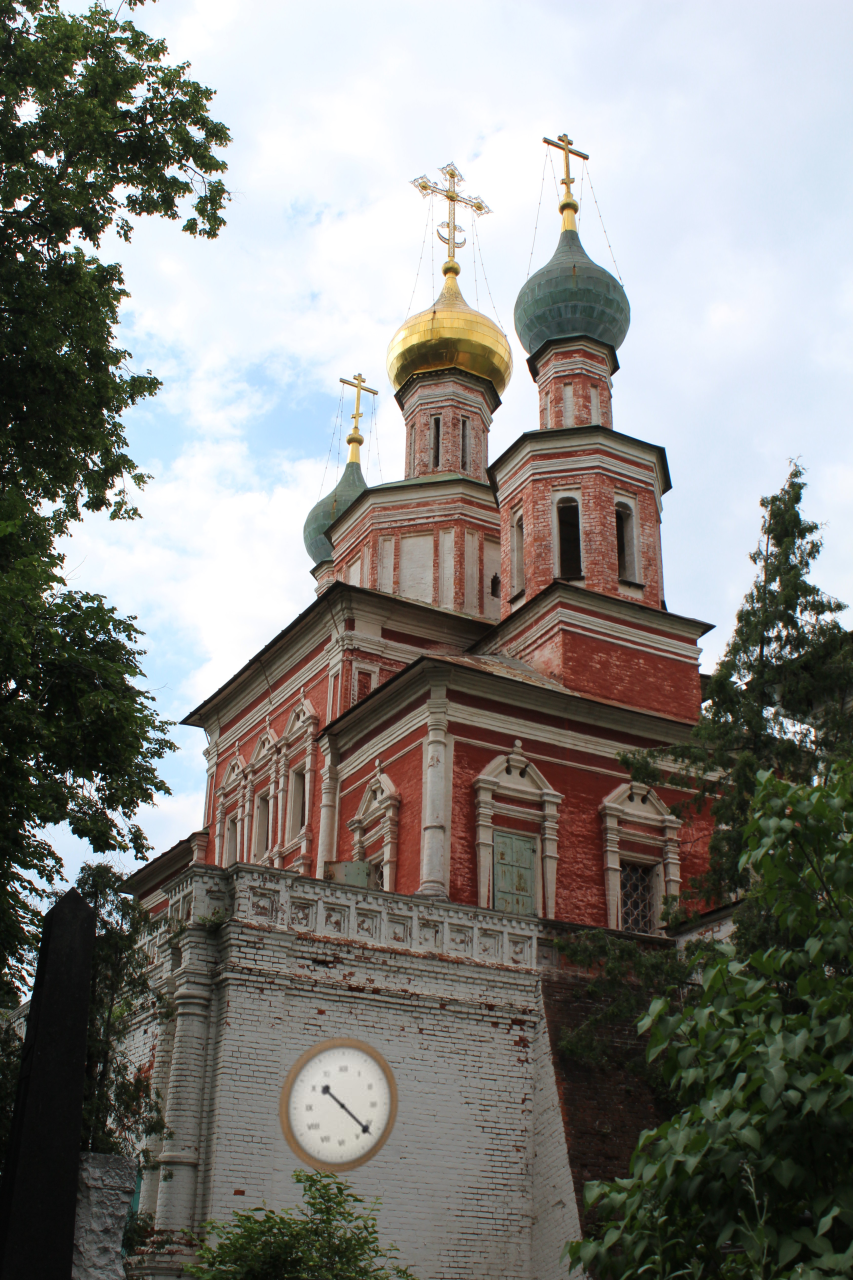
10:22
